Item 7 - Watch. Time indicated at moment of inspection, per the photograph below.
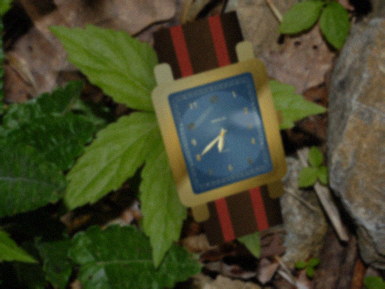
6:40
